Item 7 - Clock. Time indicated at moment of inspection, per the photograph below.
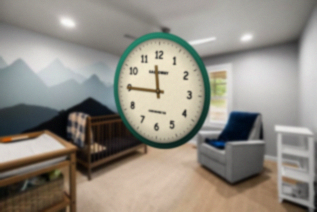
11:45
